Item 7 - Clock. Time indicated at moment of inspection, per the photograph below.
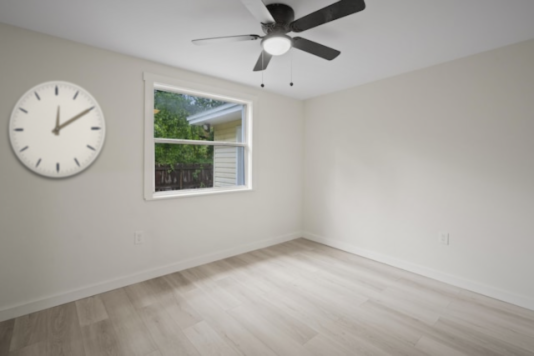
12:10
